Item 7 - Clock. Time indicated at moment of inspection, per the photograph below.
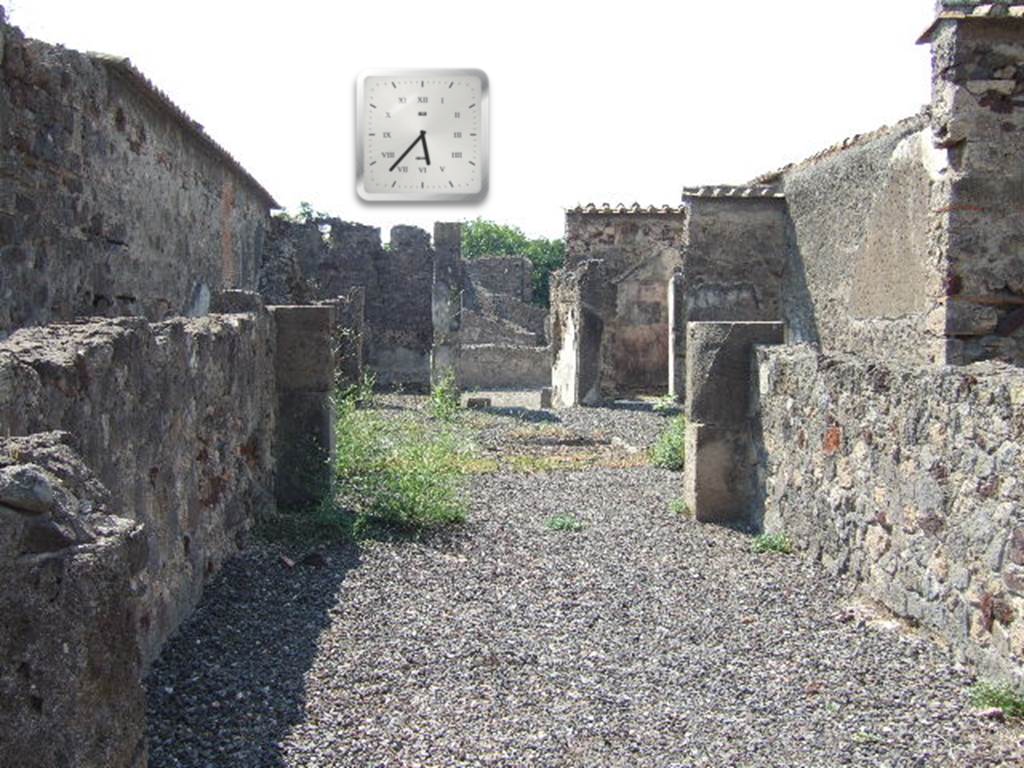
5:37
